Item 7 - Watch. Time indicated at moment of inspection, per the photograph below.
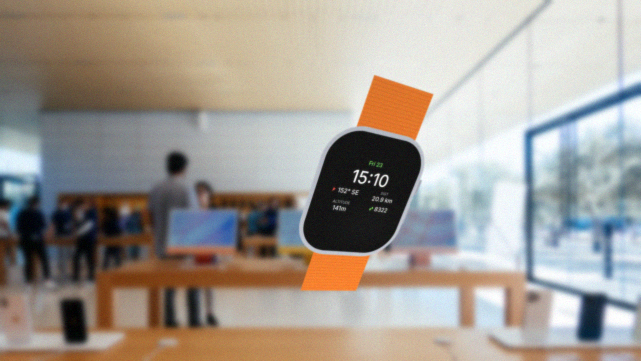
15:10
